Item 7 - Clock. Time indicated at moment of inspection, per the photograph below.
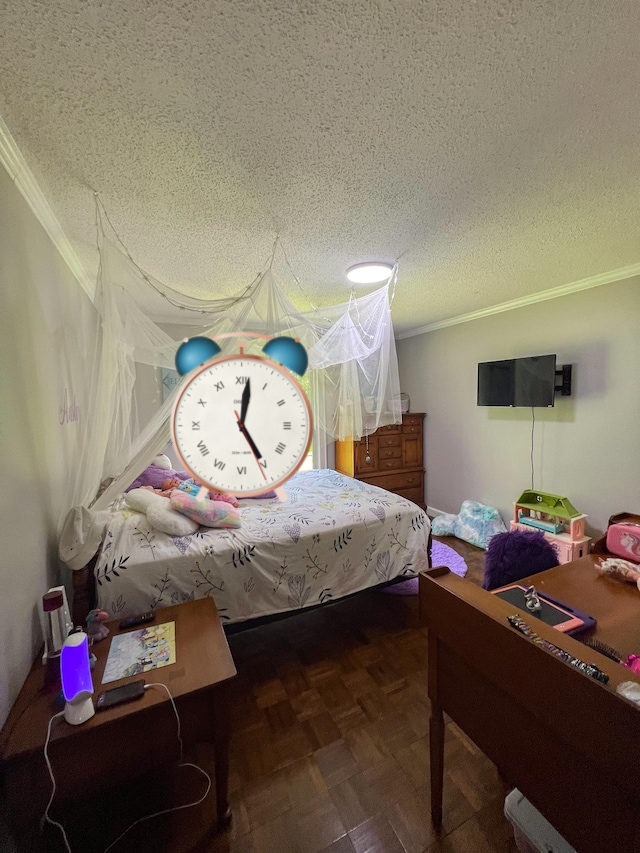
5:01:26
